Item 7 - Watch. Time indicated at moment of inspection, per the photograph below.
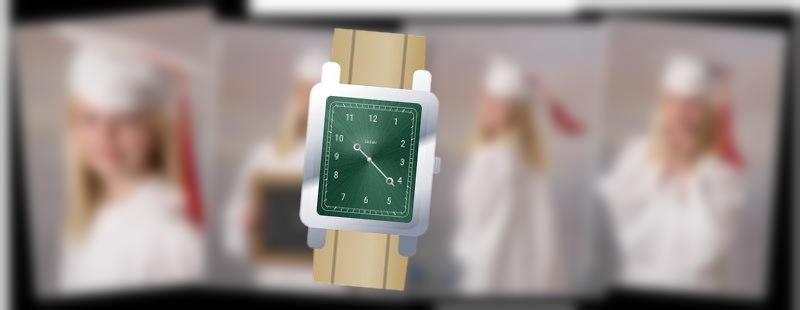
10:22
